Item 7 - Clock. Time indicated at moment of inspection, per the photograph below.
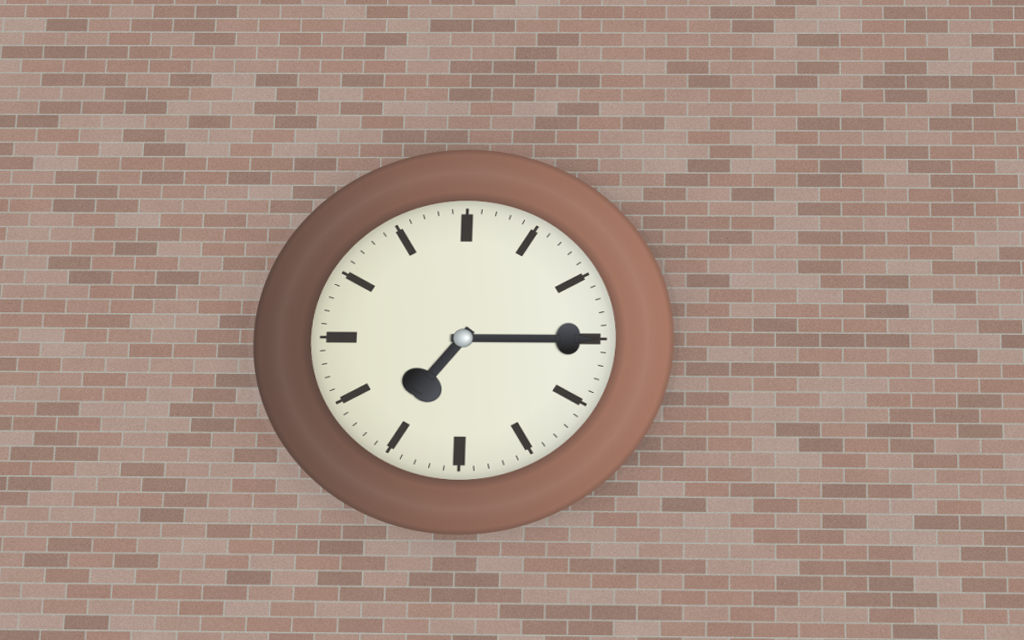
7:15
